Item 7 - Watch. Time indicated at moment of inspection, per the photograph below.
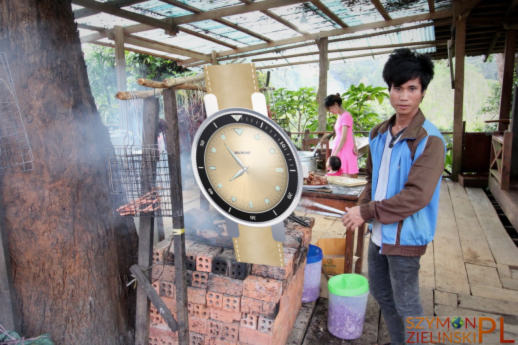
7:54
